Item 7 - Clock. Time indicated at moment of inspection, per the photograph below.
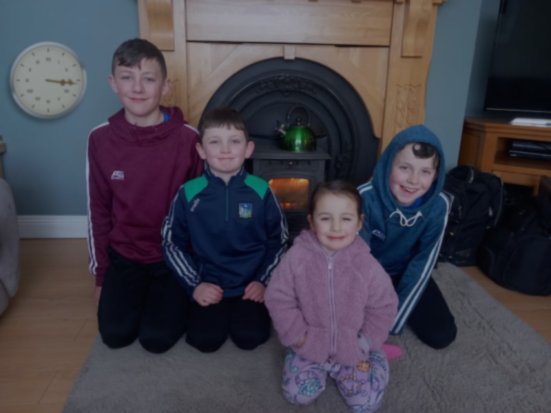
3:16
